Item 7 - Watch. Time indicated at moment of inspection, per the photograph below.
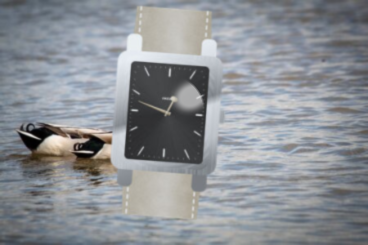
12:48
